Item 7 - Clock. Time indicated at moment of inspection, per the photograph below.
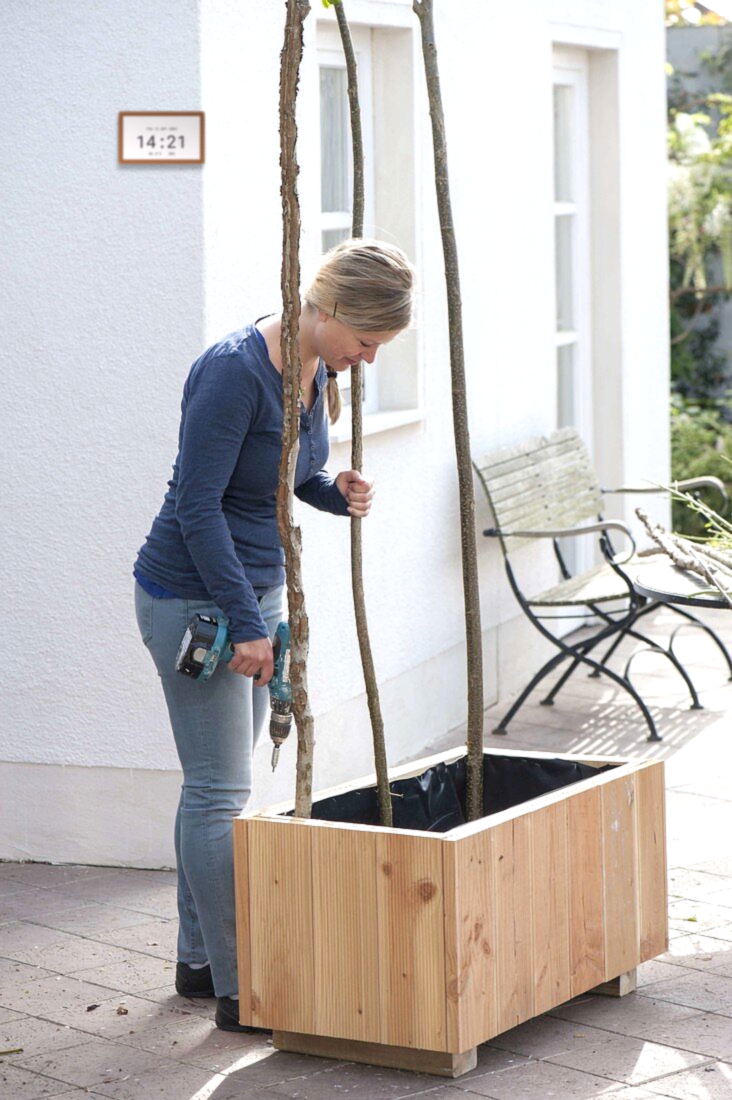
14:21
